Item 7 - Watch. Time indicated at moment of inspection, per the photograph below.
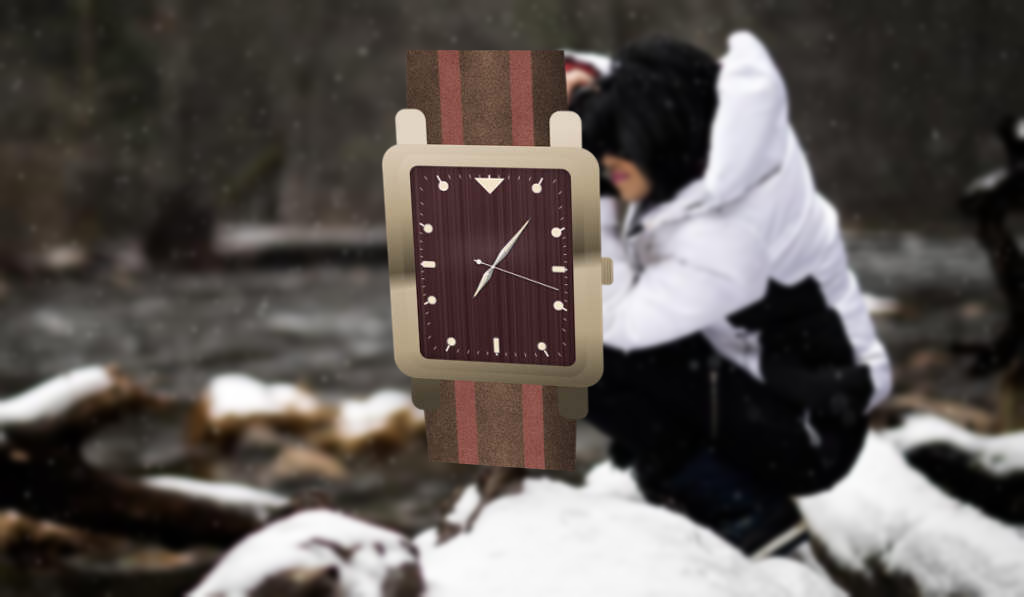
7:06:18
